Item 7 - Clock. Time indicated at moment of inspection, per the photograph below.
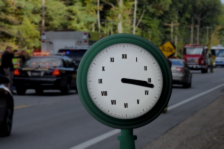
3:17
